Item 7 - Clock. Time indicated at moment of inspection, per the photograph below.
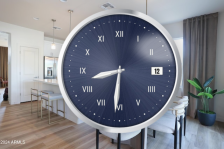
8:31
